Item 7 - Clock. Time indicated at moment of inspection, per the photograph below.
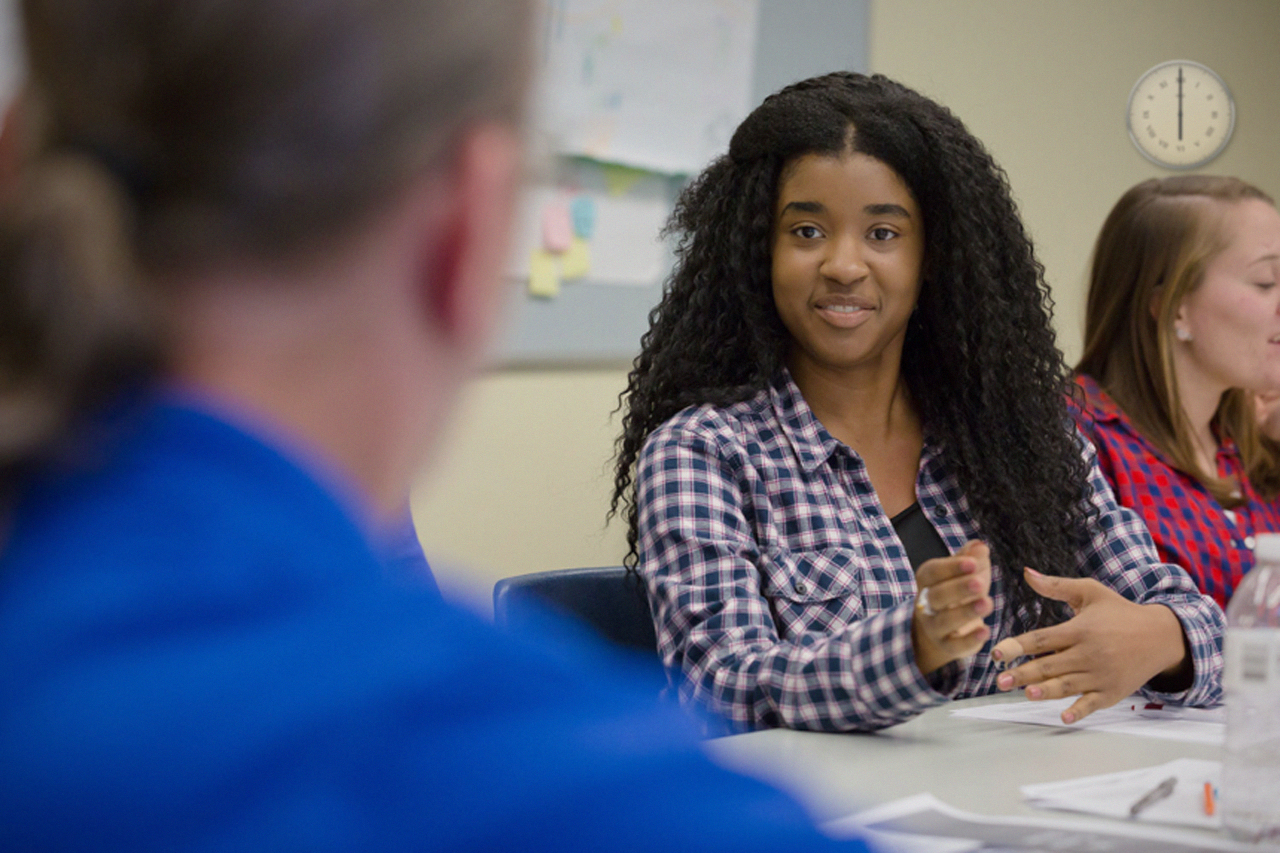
6:00
